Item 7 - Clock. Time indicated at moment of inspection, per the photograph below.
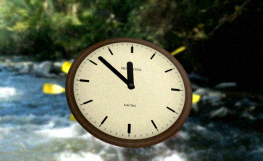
11:52
